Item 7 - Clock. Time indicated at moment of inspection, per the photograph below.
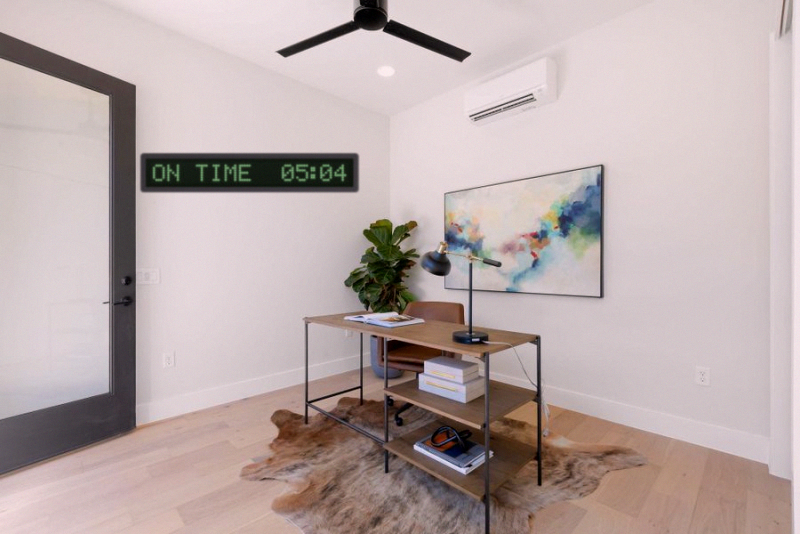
5:04
